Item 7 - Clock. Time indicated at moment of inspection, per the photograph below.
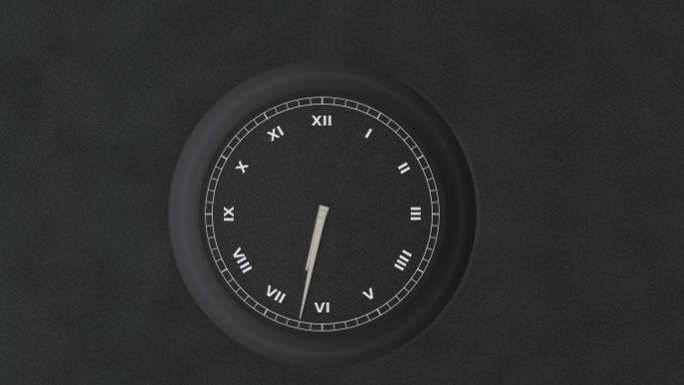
6:32
